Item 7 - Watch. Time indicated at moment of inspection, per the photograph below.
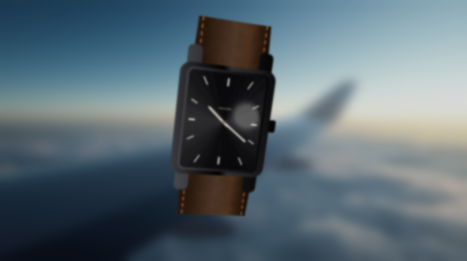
10:21
